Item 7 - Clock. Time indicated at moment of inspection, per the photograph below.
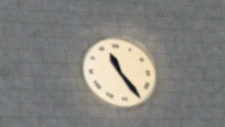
11:25
